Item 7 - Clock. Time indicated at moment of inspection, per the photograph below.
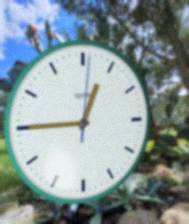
12:45:01
